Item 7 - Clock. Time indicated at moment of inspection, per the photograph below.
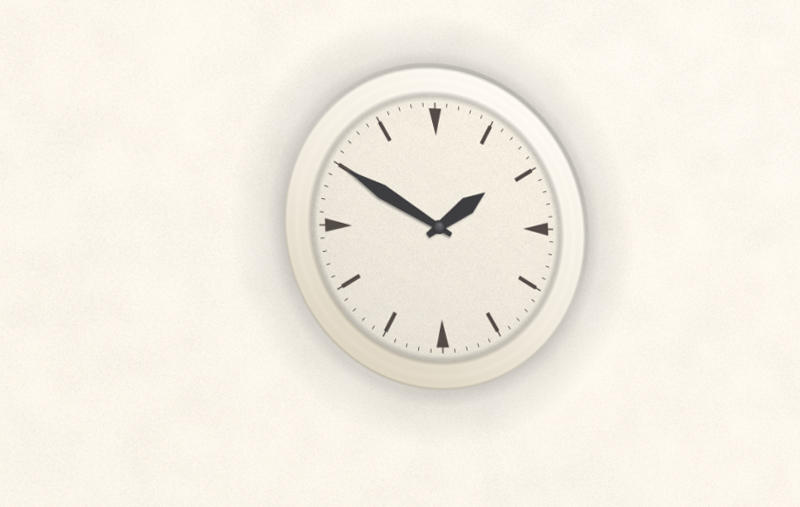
1:50
